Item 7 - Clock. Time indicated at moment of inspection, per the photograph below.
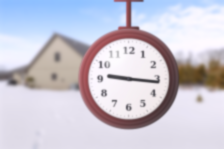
9:16
